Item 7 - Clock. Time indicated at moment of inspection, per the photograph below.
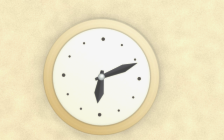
6:11
